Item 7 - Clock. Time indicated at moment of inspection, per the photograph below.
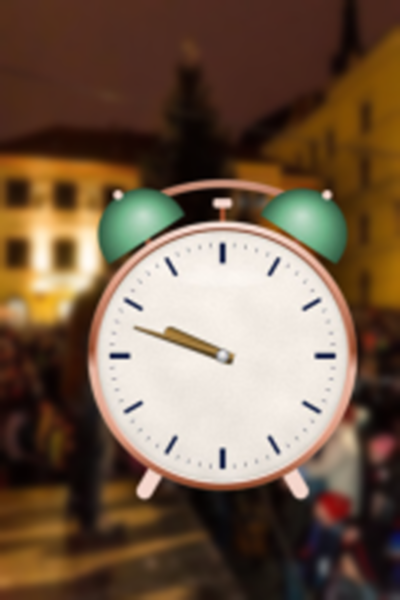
9:48
